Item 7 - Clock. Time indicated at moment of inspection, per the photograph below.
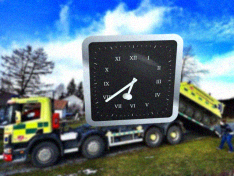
6:39
